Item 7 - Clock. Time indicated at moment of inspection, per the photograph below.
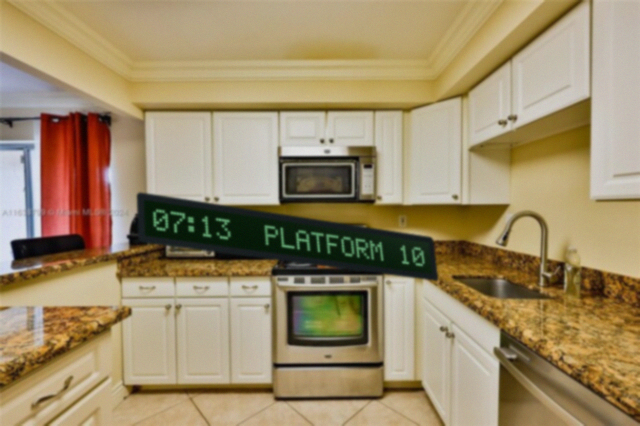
7:13
